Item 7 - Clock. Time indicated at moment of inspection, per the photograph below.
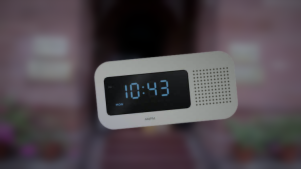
10:43
